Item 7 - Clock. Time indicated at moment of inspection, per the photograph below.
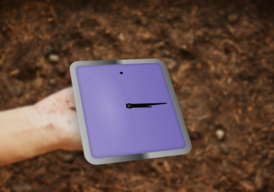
3:15
